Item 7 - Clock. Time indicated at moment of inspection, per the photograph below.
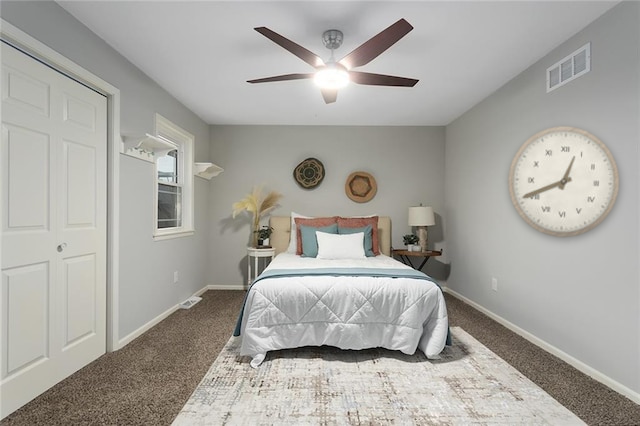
12:41
